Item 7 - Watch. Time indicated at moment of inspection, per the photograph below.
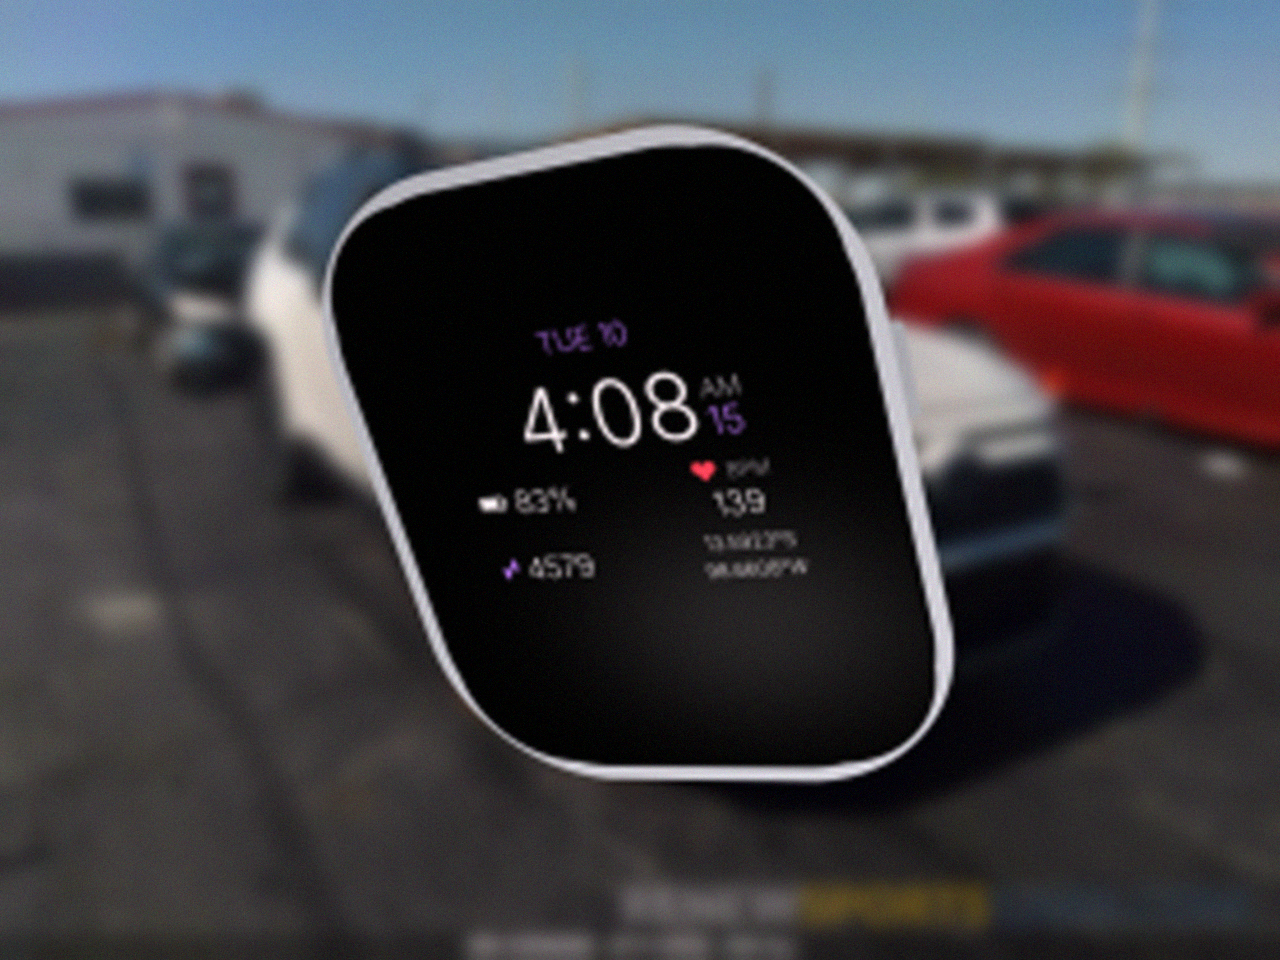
4:08
